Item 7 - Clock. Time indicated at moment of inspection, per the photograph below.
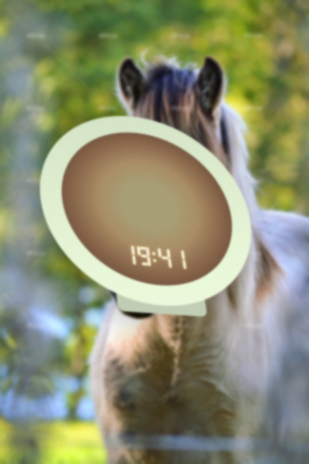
19:41
